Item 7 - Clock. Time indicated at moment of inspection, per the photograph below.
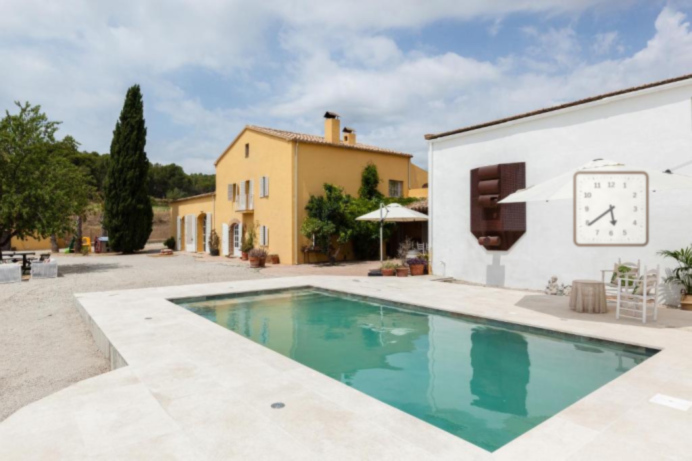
5:39
